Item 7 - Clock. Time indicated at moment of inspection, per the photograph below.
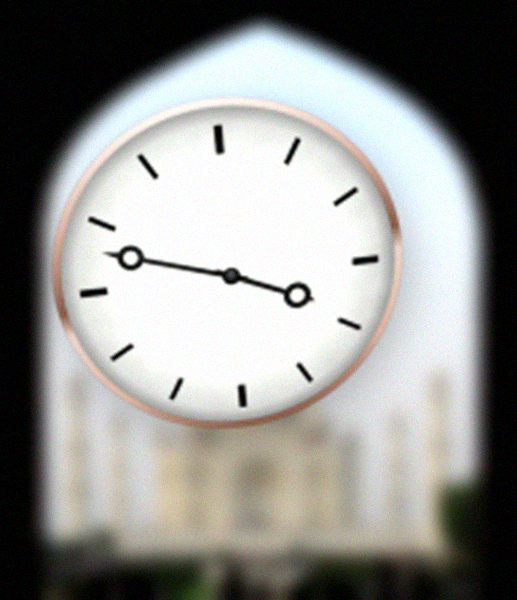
3:48
